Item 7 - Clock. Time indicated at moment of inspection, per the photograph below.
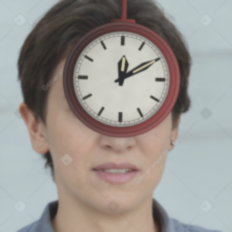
12:10
